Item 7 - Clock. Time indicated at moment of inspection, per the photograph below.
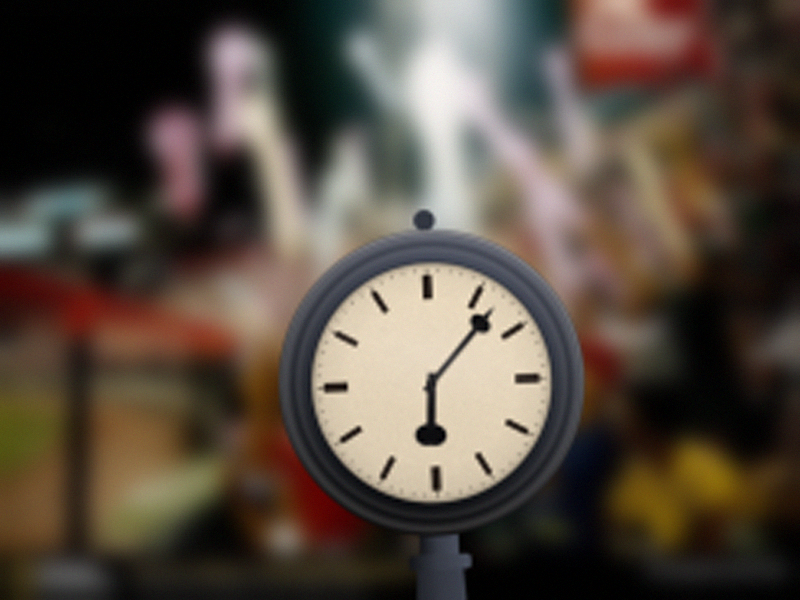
6:07
